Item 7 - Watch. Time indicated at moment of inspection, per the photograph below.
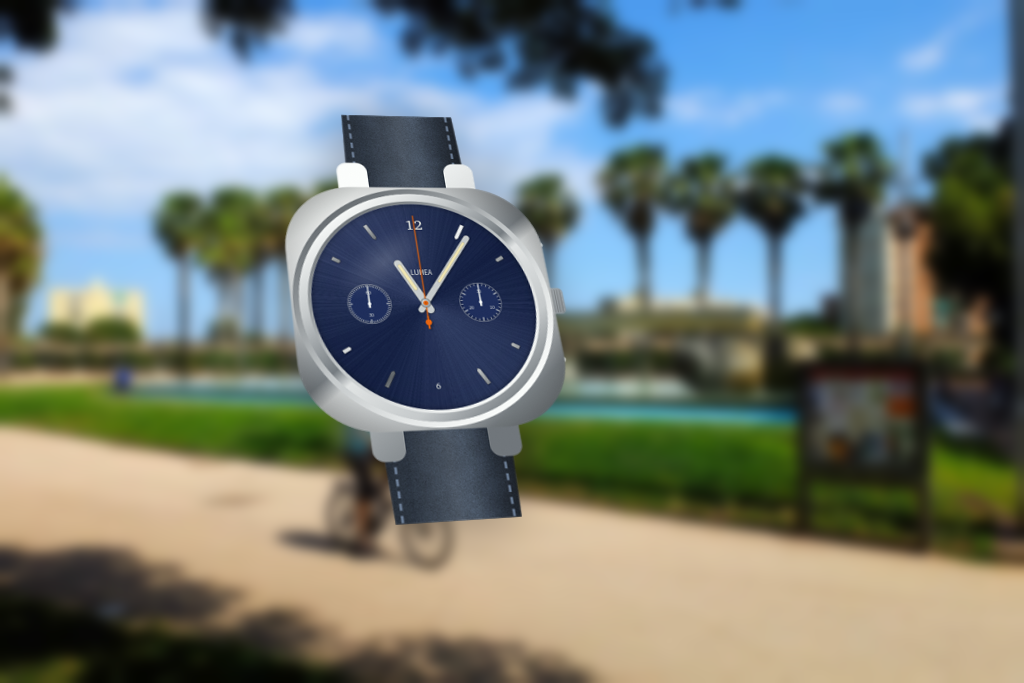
11:06
